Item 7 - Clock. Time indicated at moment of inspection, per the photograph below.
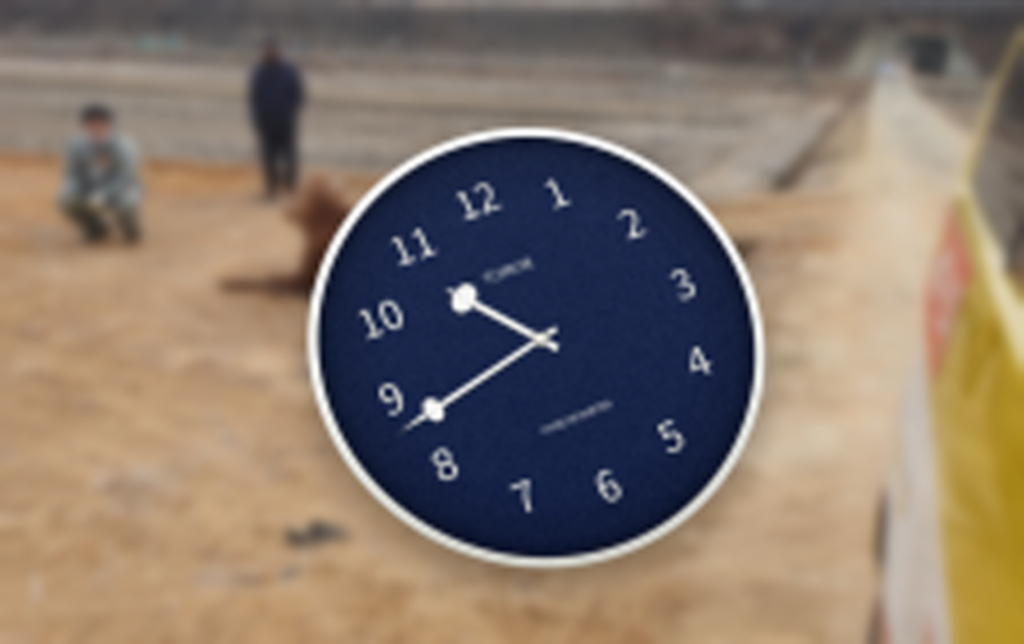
10:43
